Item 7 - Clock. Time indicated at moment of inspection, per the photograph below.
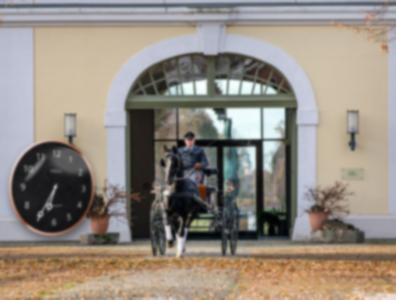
6:35
